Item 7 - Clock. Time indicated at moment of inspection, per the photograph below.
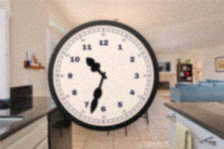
10:33
